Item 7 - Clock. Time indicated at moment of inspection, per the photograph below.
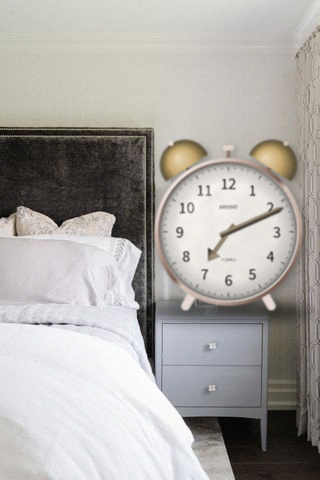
7:11
